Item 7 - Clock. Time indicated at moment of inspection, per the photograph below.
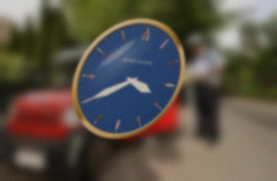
3:40
